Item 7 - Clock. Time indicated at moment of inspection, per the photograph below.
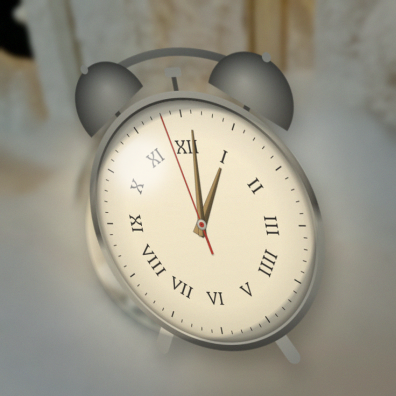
1:00:58
